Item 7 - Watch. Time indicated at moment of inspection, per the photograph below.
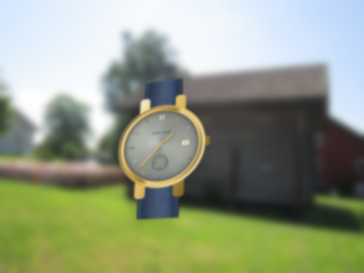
1:37
